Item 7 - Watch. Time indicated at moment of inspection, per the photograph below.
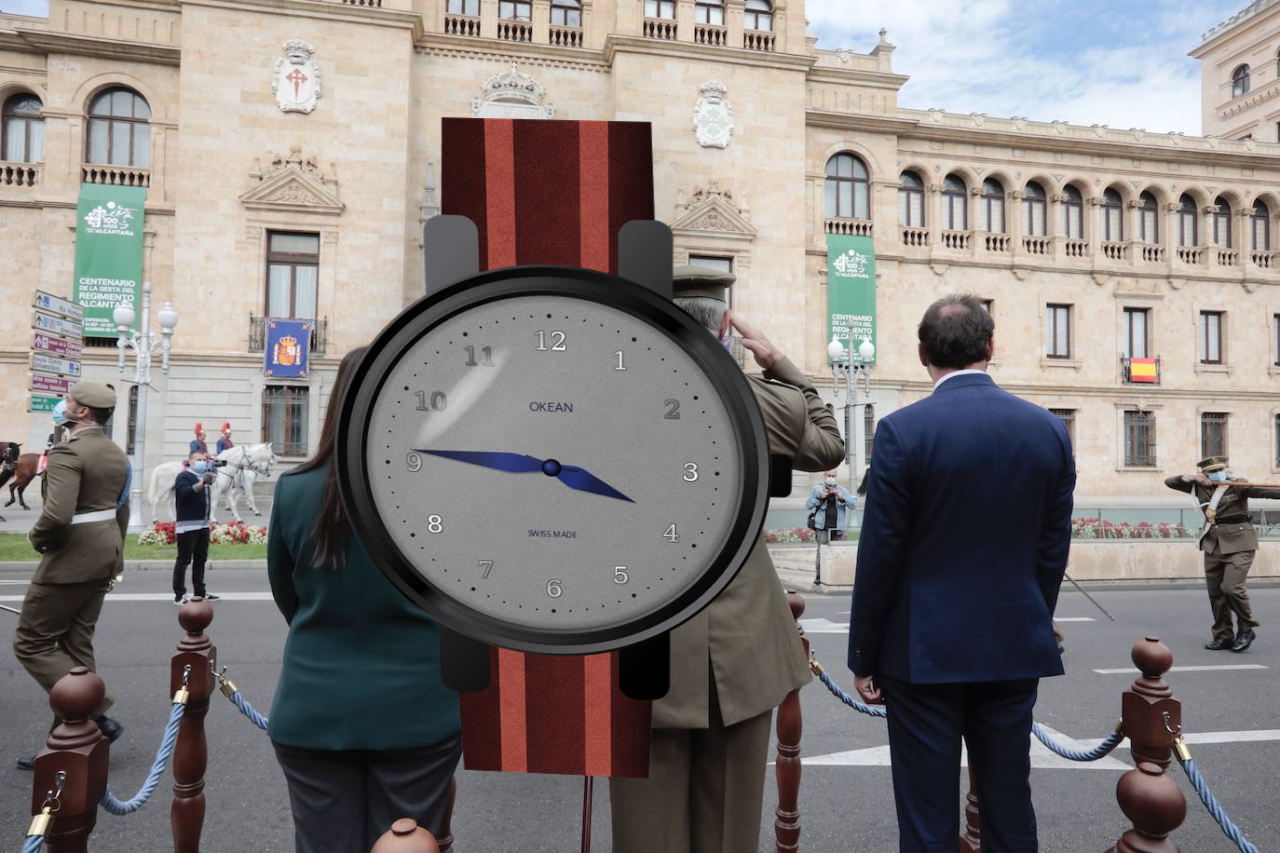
3:46
